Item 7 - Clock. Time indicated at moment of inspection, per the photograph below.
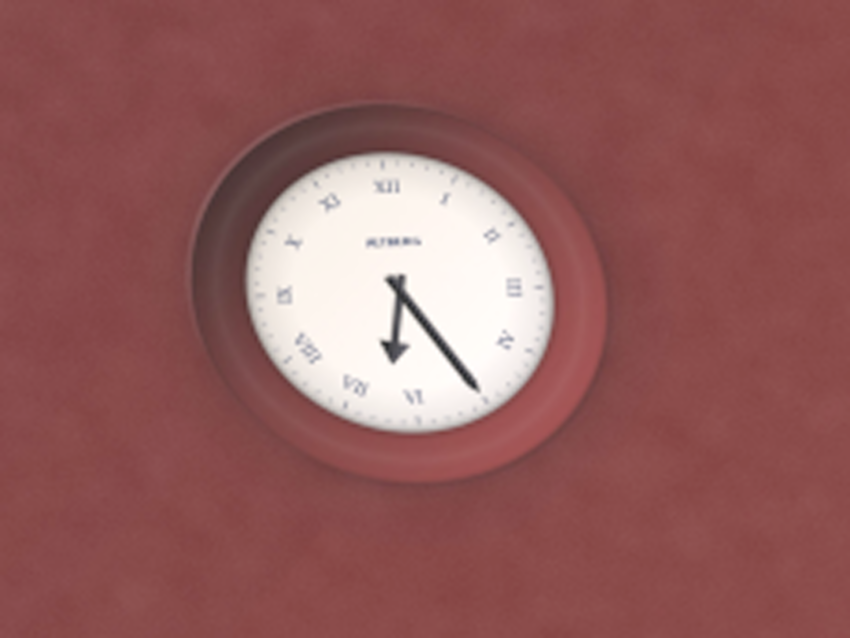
6:25
